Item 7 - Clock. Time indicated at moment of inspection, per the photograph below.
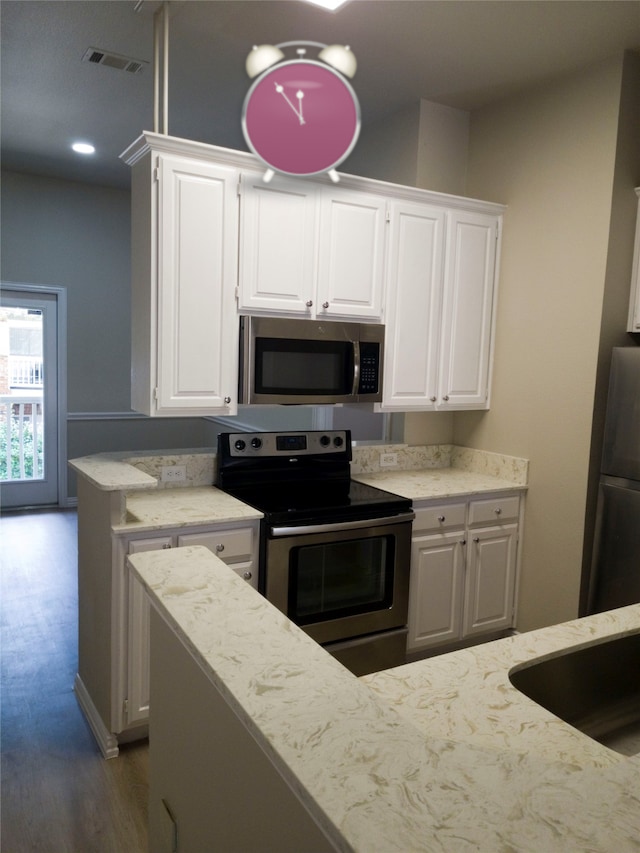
11:54
